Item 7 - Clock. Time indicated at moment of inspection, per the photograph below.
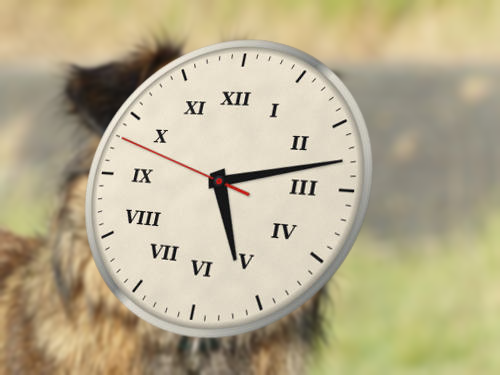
5:12:48
